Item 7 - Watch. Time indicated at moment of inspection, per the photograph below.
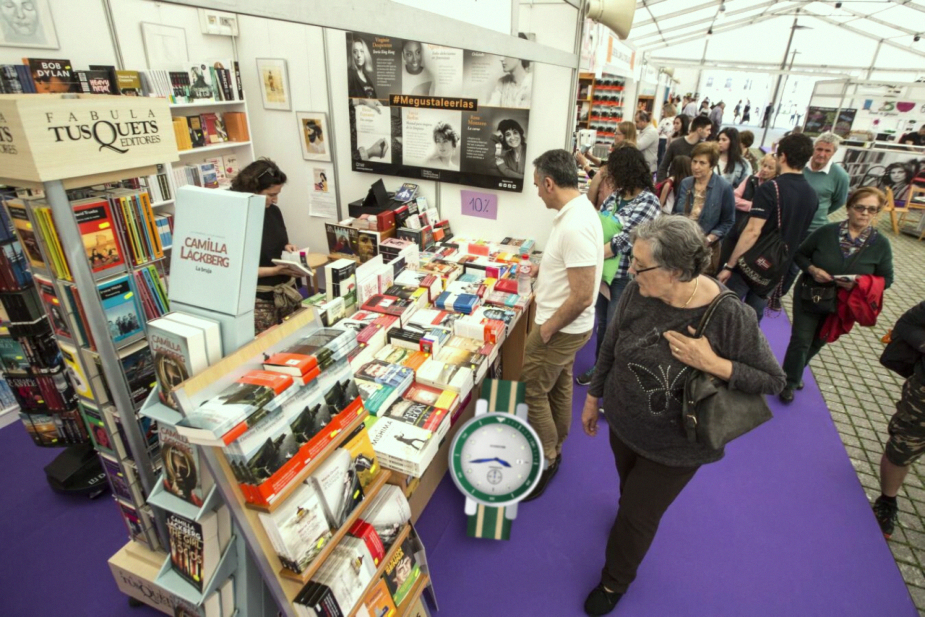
3:43
